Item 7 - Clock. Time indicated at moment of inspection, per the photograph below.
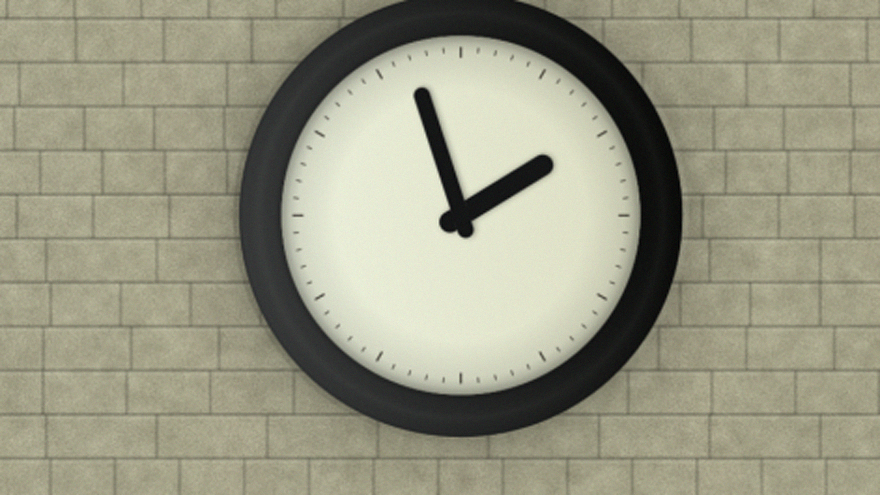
1:57
